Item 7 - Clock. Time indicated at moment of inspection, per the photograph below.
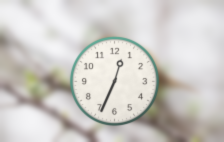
12:34
